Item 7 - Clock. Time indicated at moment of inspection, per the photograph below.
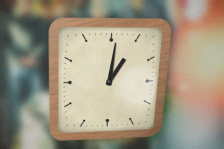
1:01
